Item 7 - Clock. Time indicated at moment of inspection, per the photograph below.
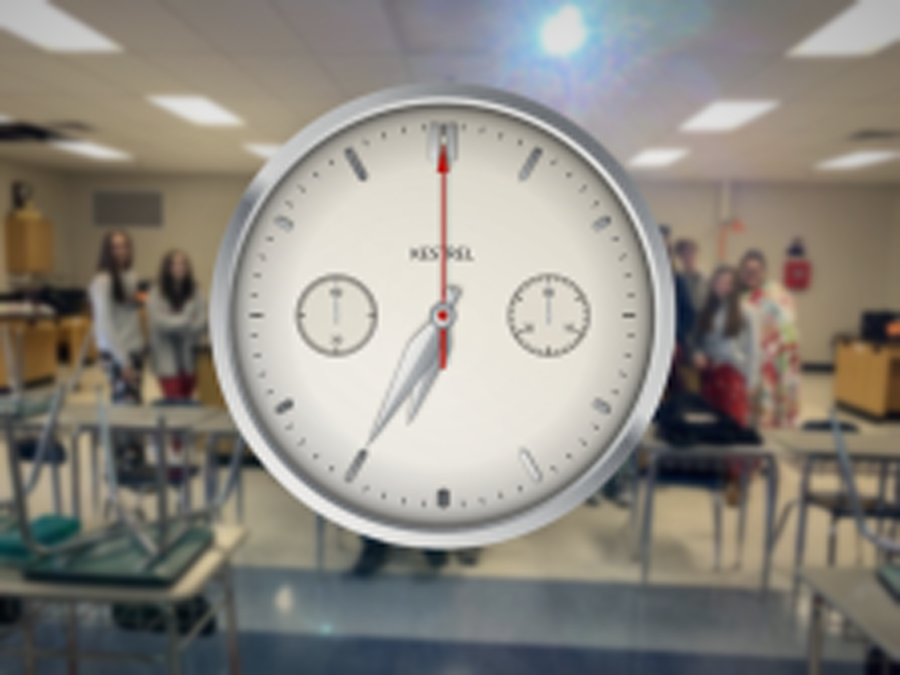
6:35
